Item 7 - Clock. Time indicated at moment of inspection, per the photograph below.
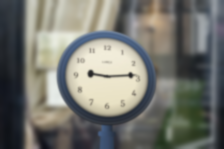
9:14
